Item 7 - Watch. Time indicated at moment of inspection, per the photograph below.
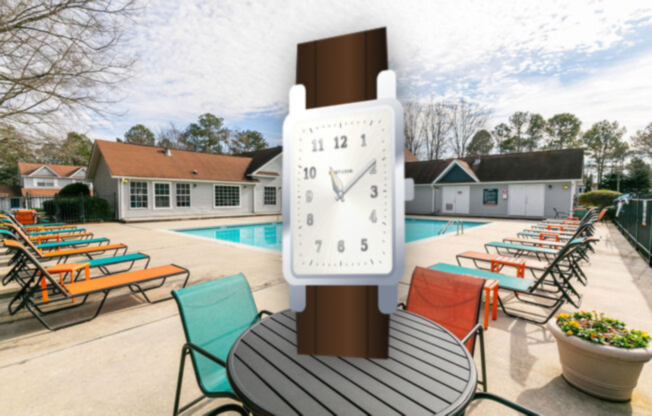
11:09
